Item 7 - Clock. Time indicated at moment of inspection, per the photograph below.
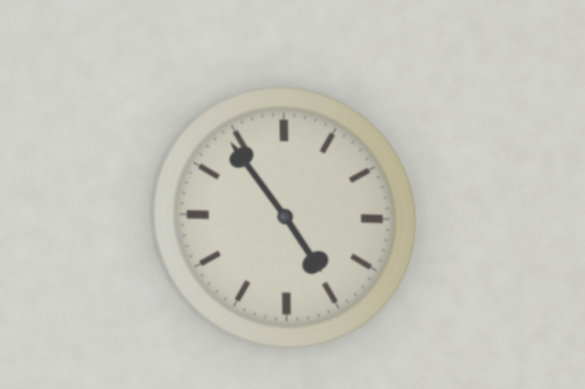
4:54
